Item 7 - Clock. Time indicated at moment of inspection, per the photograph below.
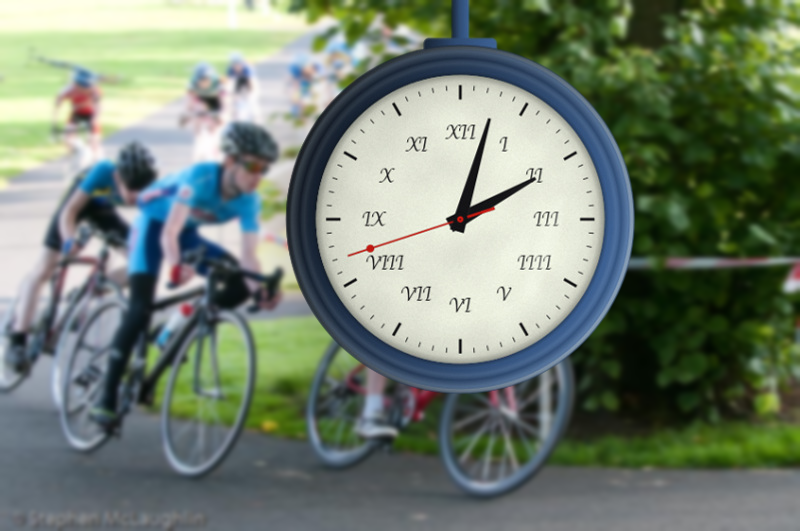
2:02:42
